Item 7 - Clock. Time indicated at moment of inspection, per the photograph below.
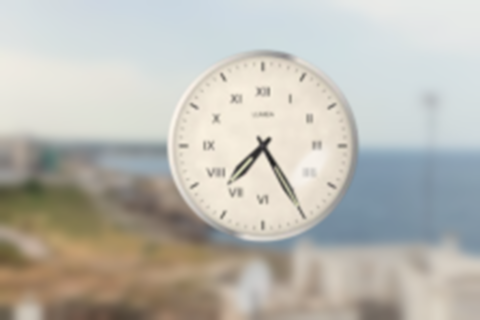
7:25
